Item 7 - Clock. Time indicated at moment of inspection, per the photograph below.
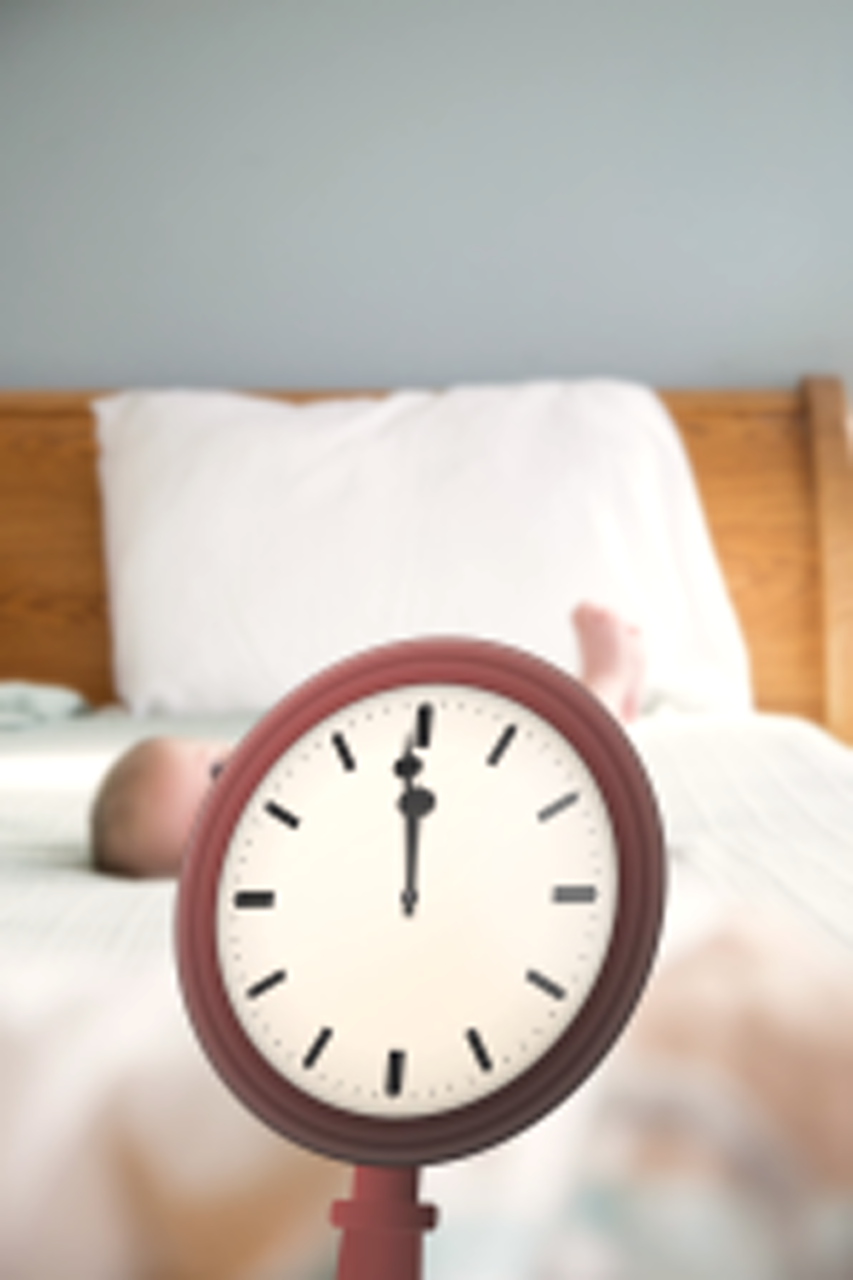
11:59
